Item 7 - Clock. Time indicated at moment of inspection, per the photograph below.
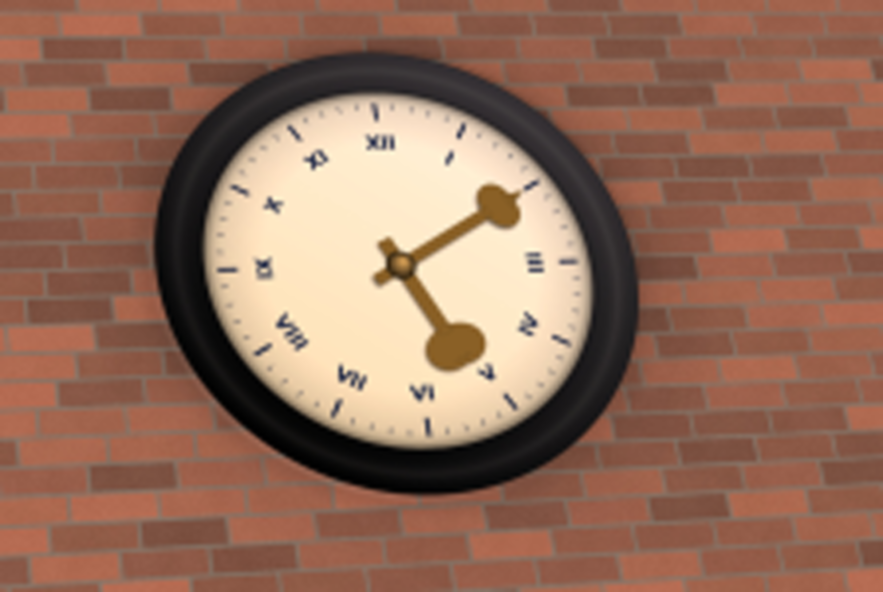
5:10
